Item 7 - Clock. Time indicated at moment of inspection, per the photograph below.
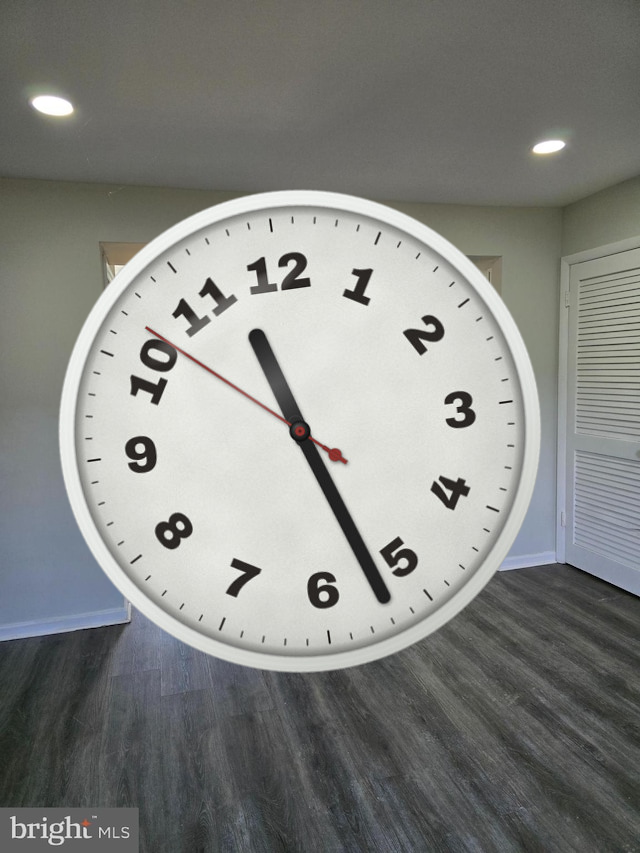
11:26:52
